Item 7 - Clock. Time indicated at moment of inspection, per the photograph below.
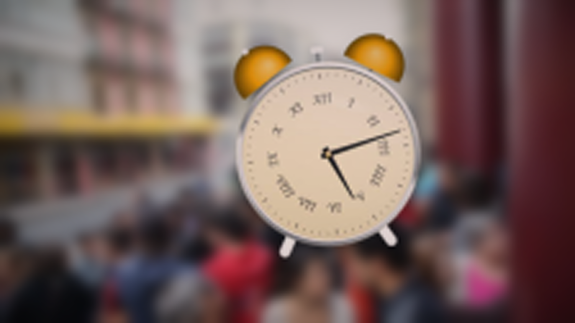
5:13
